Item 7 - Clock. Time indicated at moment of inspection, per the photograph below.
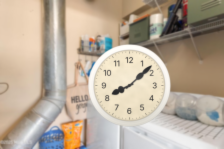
8:08
